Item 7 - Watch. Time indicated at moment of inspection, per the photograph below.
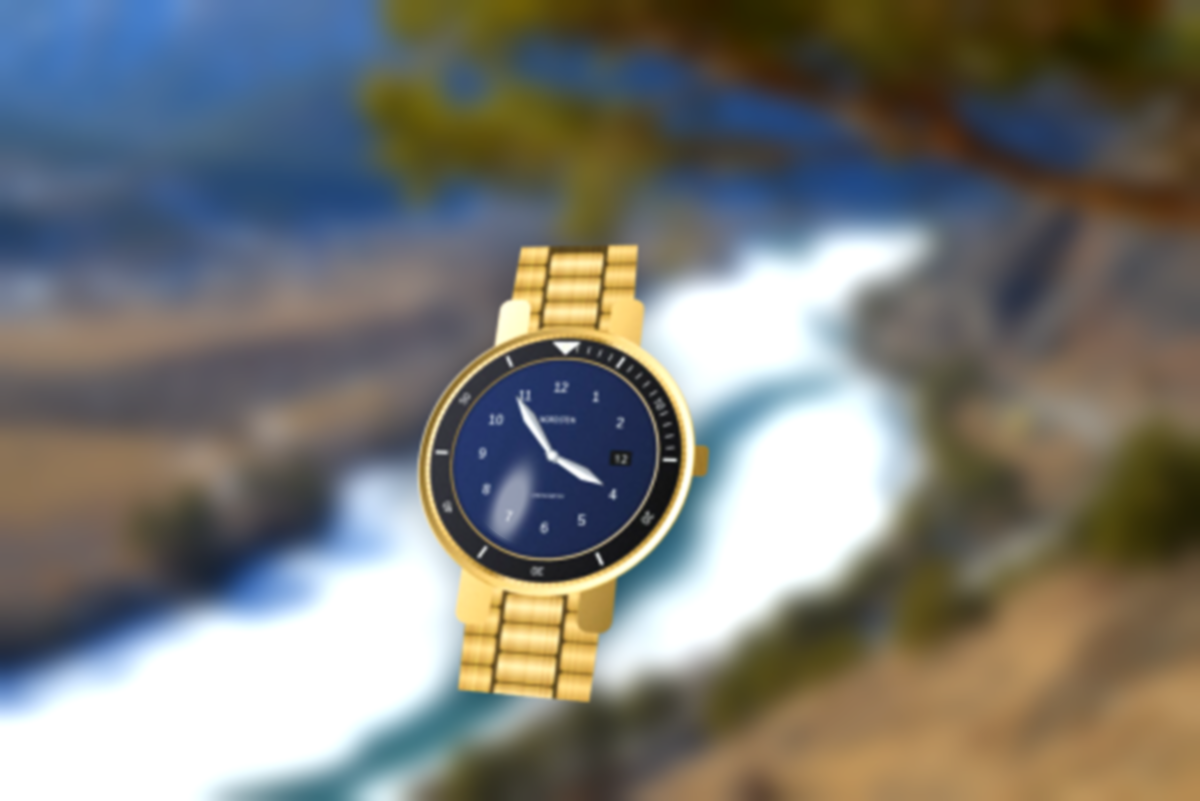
3:54
